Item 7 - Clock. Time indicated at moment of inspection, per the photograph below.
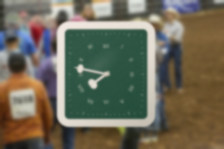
7:47
